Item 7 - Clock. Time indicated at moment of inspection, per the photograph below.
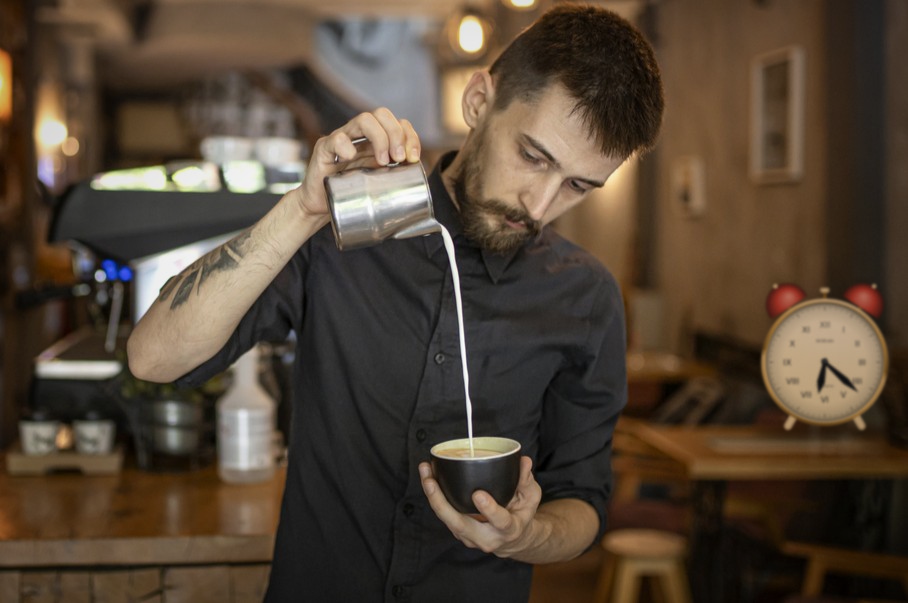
6:22
